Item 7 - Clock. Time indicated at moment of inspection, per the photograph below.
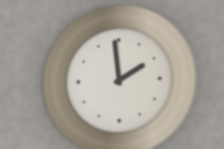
1:59
